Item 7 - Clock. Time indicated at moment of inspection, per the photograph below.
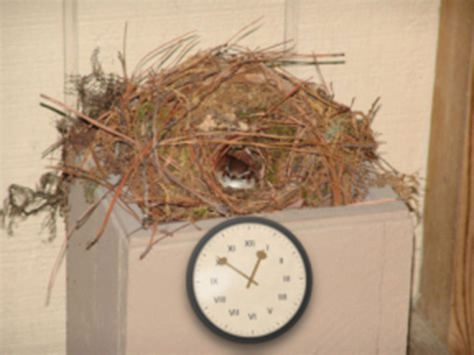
12:51
